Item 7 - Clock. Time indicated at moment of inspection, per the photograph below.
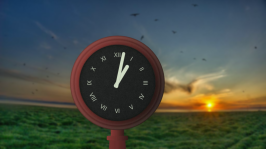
1:02
